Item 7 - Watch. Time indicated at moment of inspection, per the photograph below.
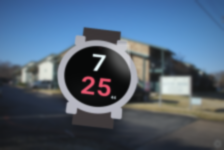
7:25
